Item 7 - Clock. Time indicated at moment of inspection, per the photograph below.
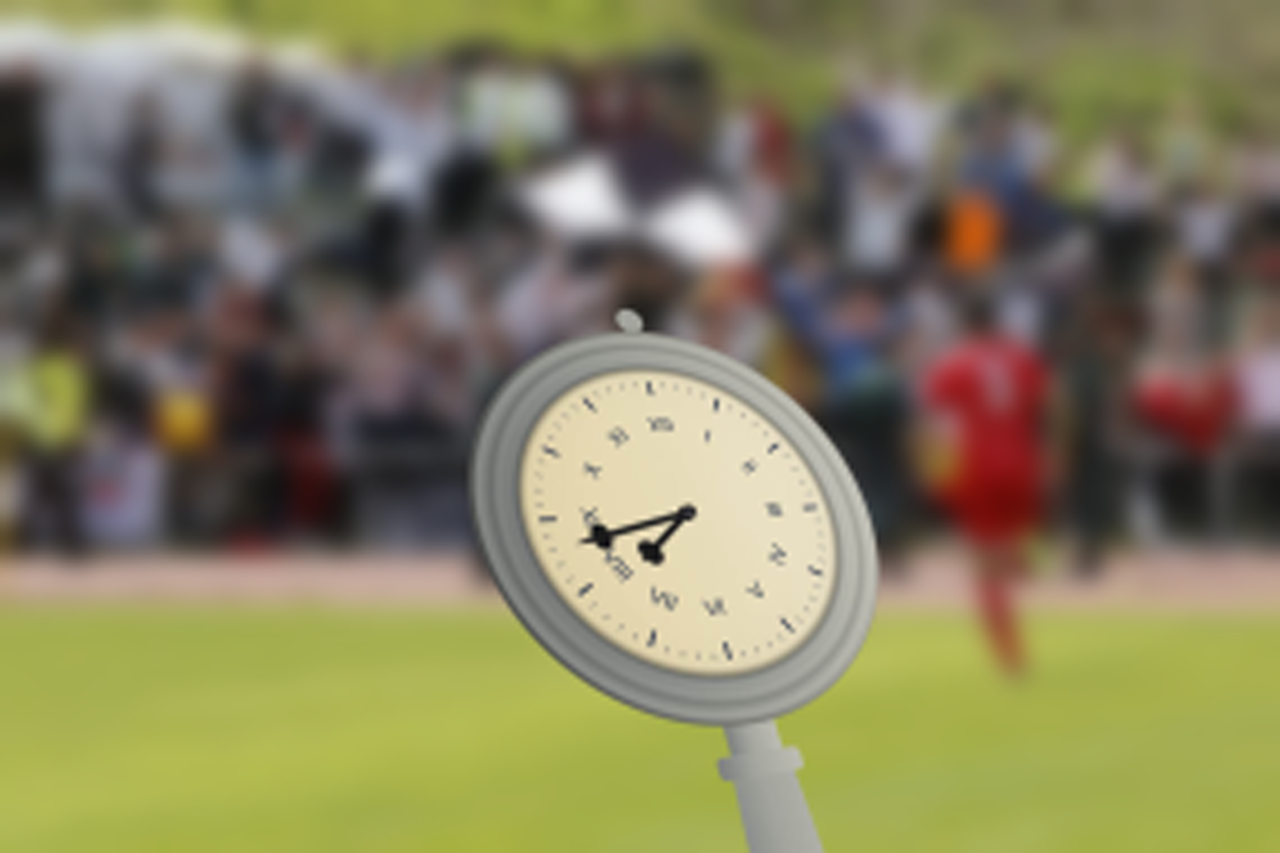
7:43
